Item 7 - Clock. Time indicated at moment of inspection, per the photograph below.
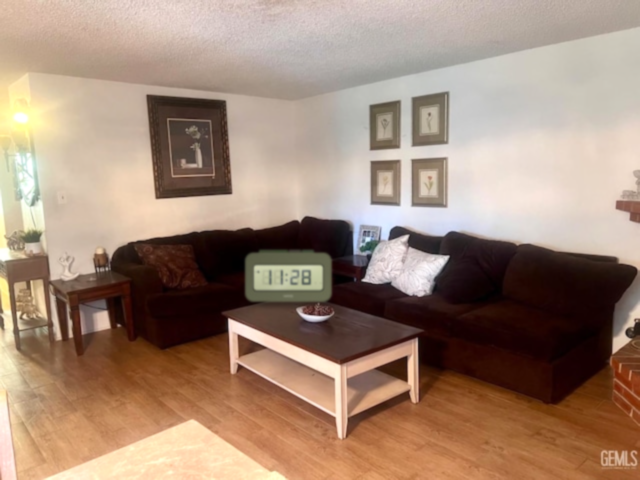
11:28
